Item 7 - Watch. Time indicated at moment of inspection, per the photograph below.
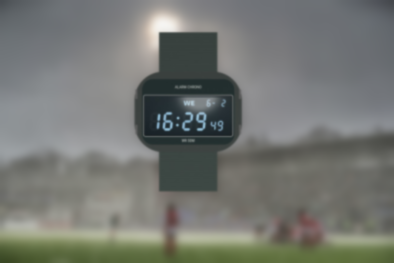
16:29:49
